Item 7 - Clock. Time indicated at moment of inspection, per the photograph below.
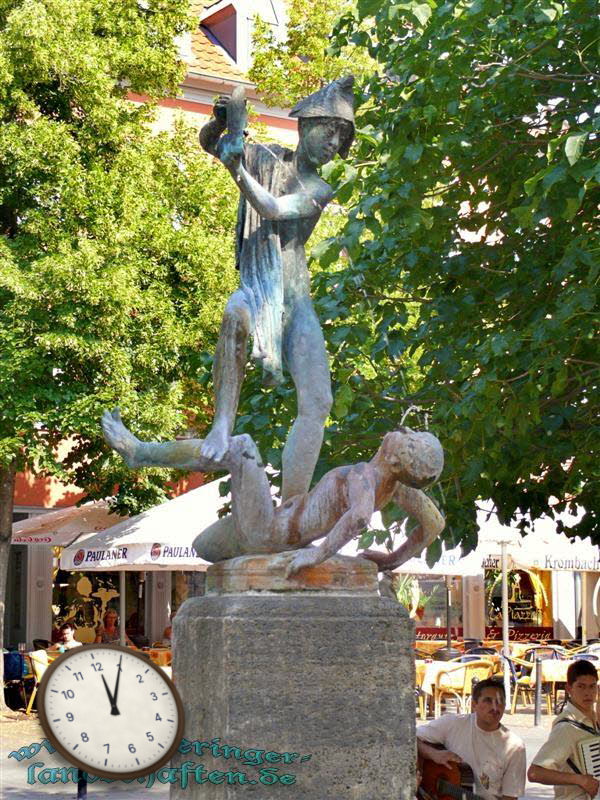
12:05
